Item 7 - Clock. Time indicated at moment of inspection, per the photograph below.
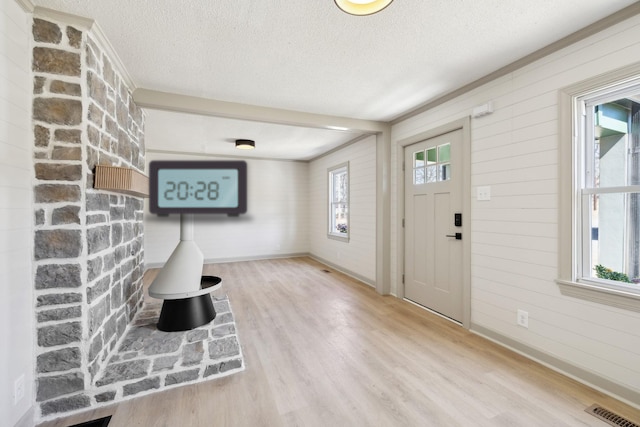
20:28
